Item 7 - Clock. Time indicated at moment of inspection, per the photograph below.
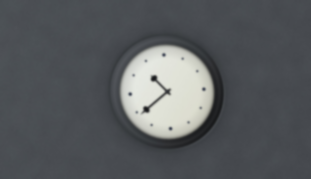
10:39
